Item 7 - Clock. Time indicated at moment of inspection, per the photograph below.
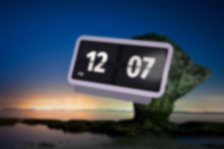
12:07
